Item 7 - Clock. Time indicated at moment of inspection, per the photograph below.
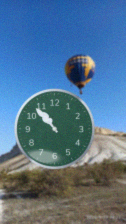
10:53
